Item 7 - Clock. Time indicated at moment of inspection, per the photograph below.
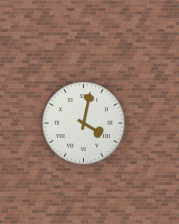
4:02
